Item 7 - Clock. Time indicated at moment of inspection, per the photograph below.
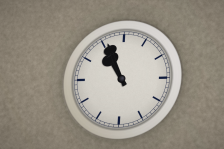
10:56
